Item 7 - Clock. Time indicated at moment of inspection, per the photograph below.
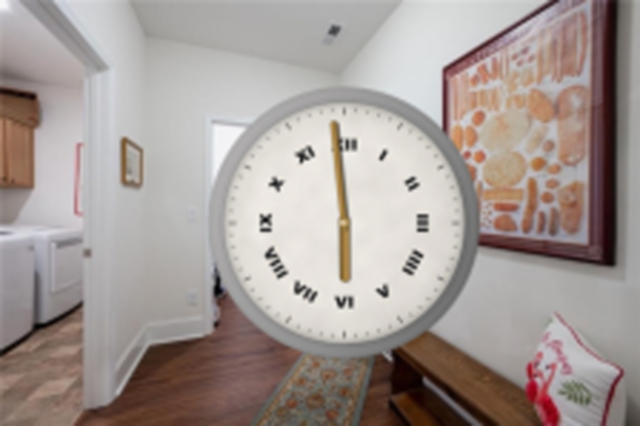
5:59
